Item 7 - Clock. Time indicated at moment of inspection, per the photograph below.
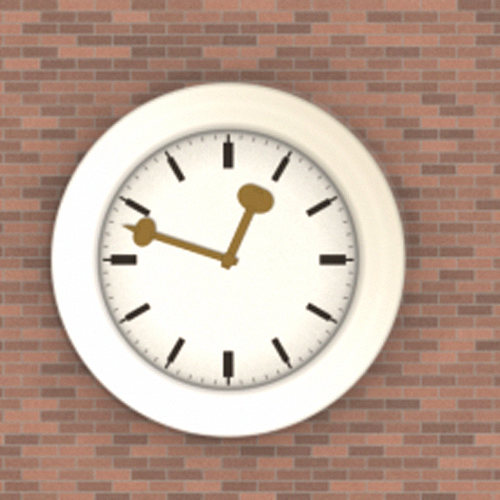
12:48
